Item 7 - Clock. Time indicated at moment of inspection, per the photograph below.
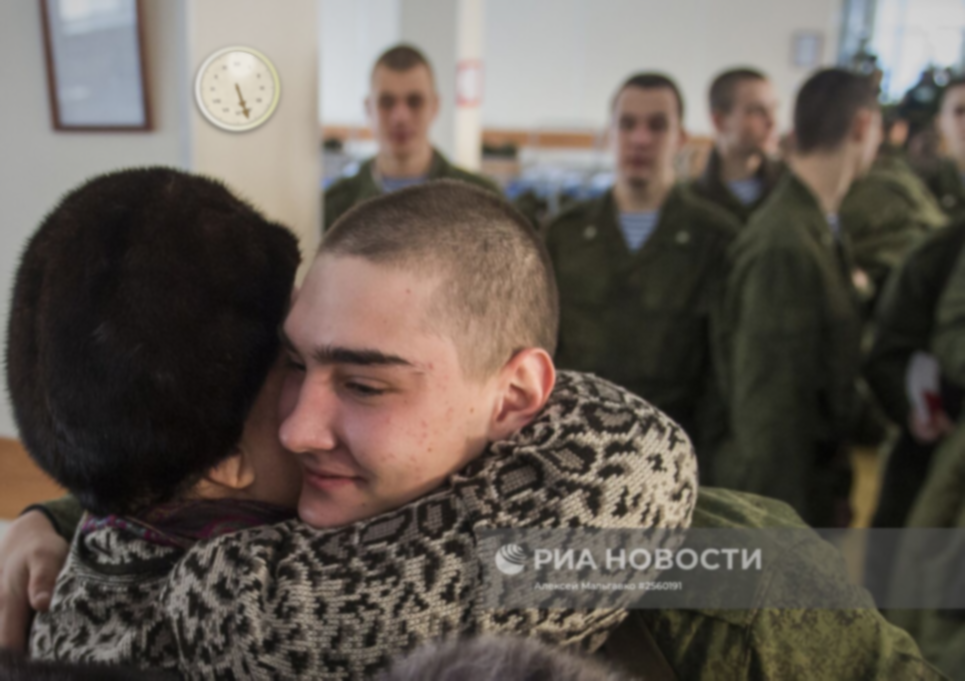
5:27
